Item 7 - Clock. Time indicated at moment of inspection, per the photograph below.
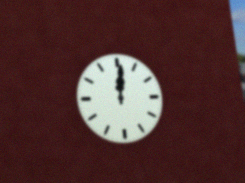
12:01
